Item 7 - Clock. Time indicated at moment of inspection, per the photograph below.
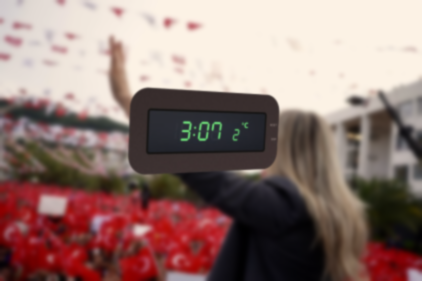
3:07
